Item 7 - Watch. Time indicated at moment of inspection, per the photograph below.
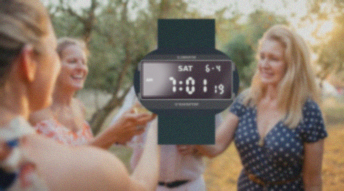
7:01:19
